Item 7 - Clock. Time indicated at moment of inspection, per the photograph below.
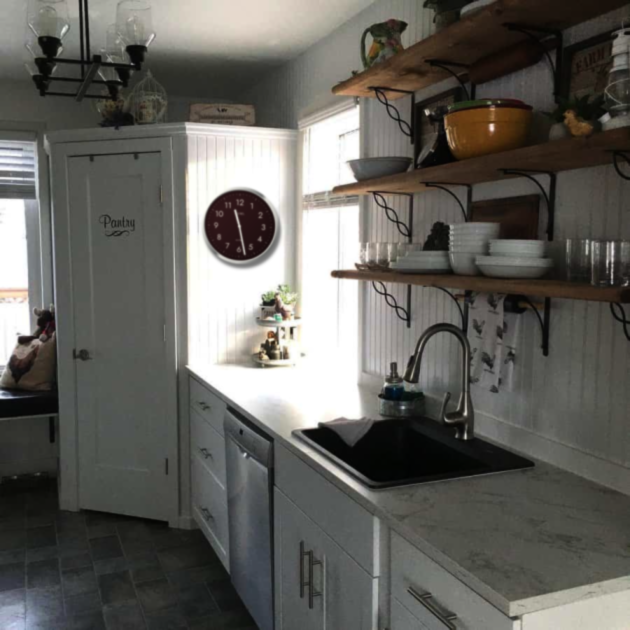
11:28
